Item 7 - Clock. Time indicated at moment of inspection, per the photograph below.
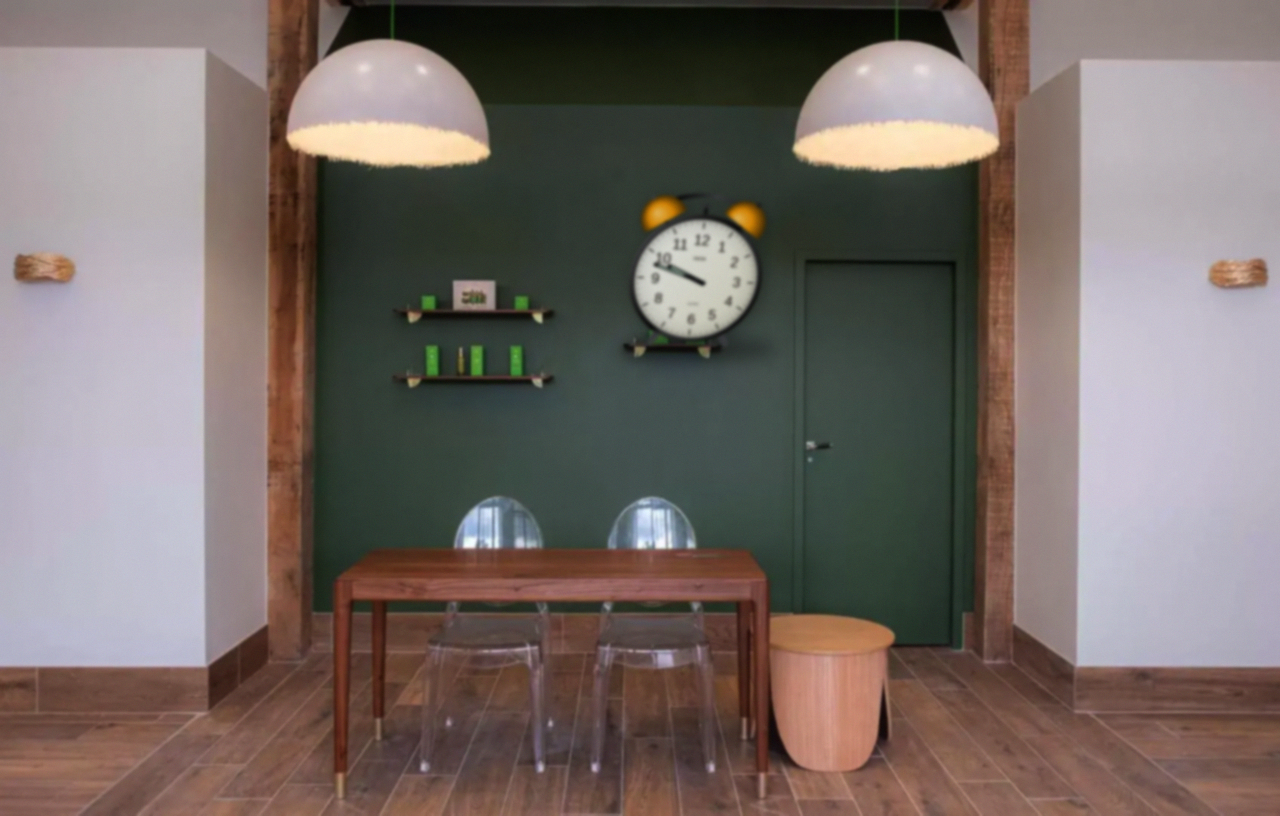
9:48
